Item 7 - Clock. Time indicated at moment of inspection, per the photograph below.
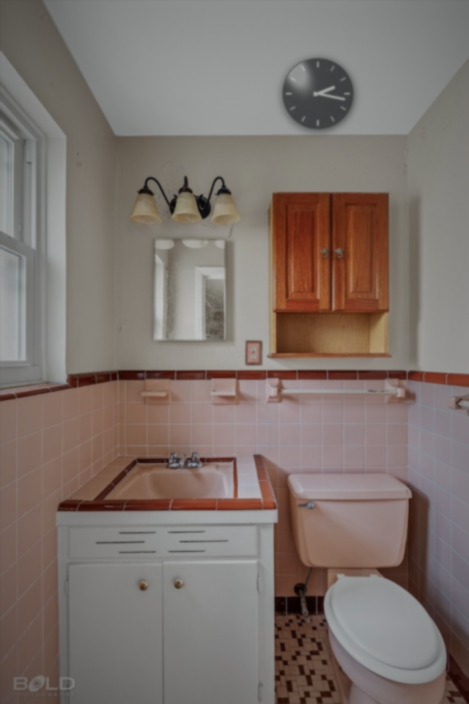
2:17
